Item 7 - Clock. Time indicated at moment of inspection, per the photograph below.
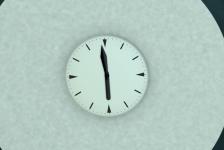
5:59
